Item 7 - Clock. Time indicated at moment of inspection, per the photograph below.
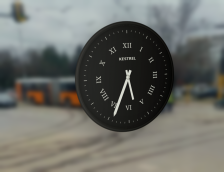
5:34
